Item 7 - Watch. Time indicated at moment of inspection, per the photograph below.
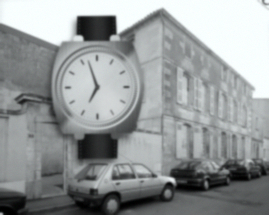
6:57
